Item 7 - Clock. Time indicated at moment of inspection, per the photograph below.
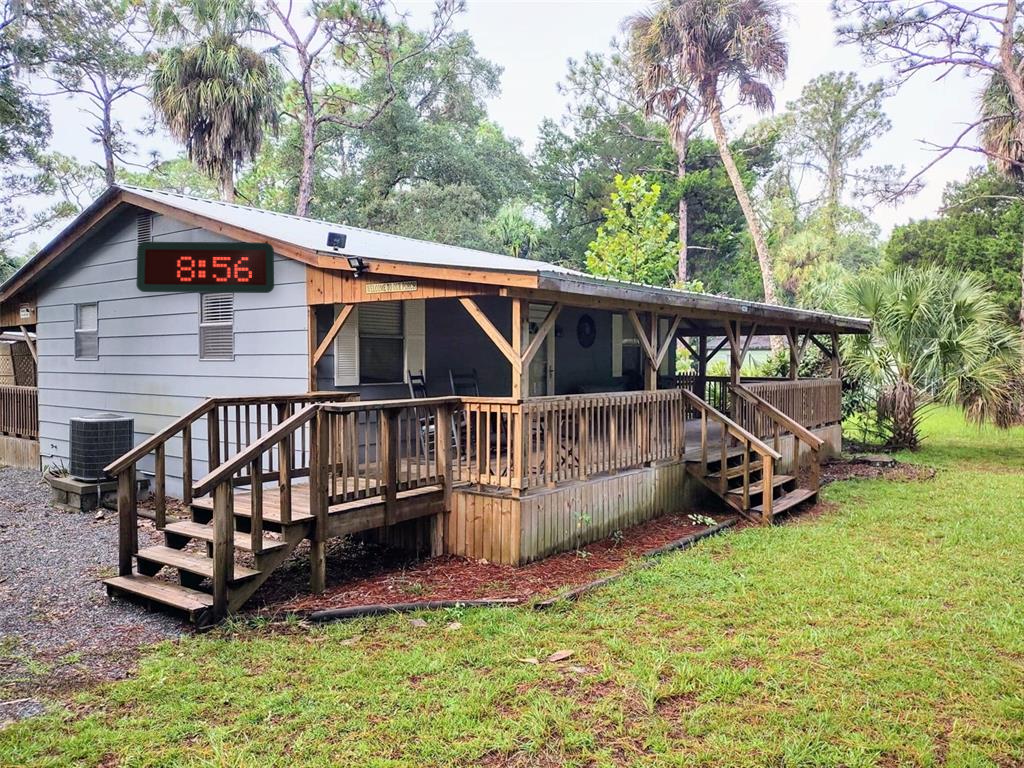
8:56
